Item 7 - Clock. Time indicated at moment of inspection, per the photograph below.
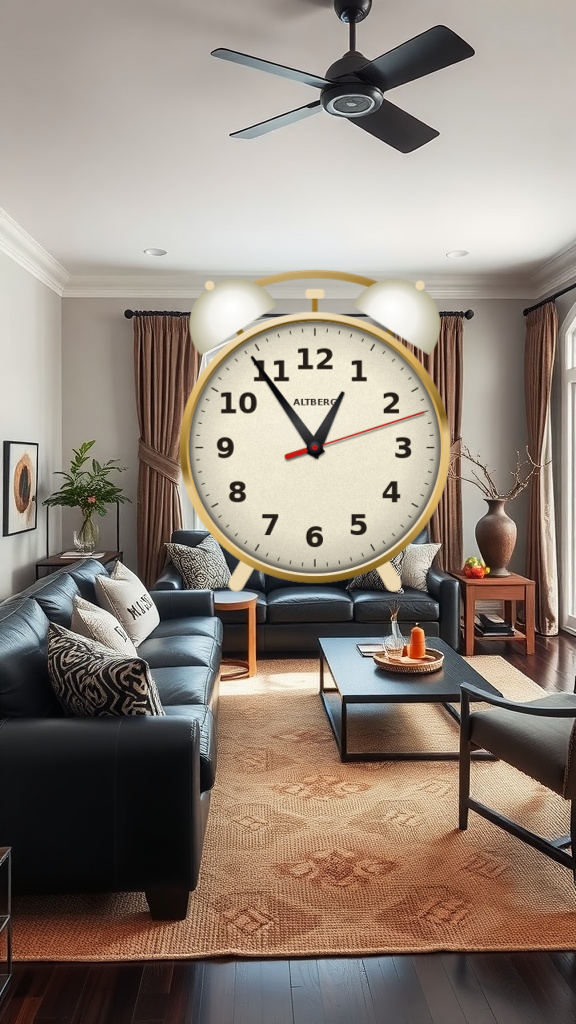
12:54:12
